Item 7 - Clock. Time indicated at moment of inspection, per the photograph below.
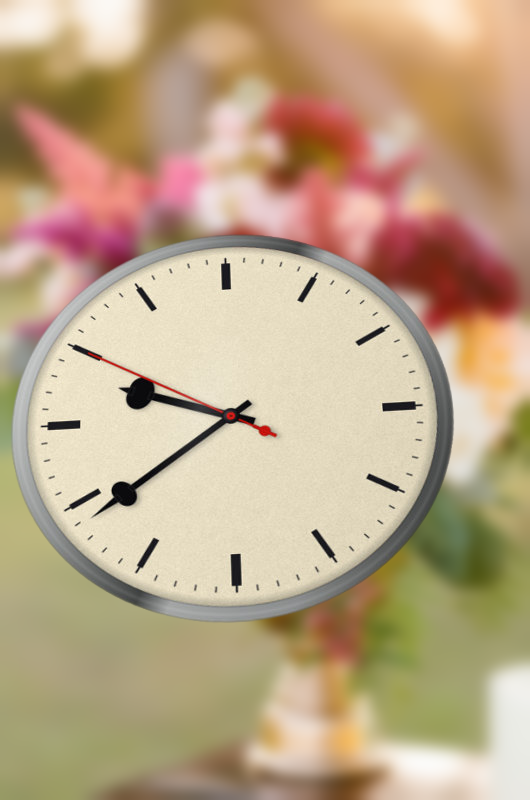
9:38:50
